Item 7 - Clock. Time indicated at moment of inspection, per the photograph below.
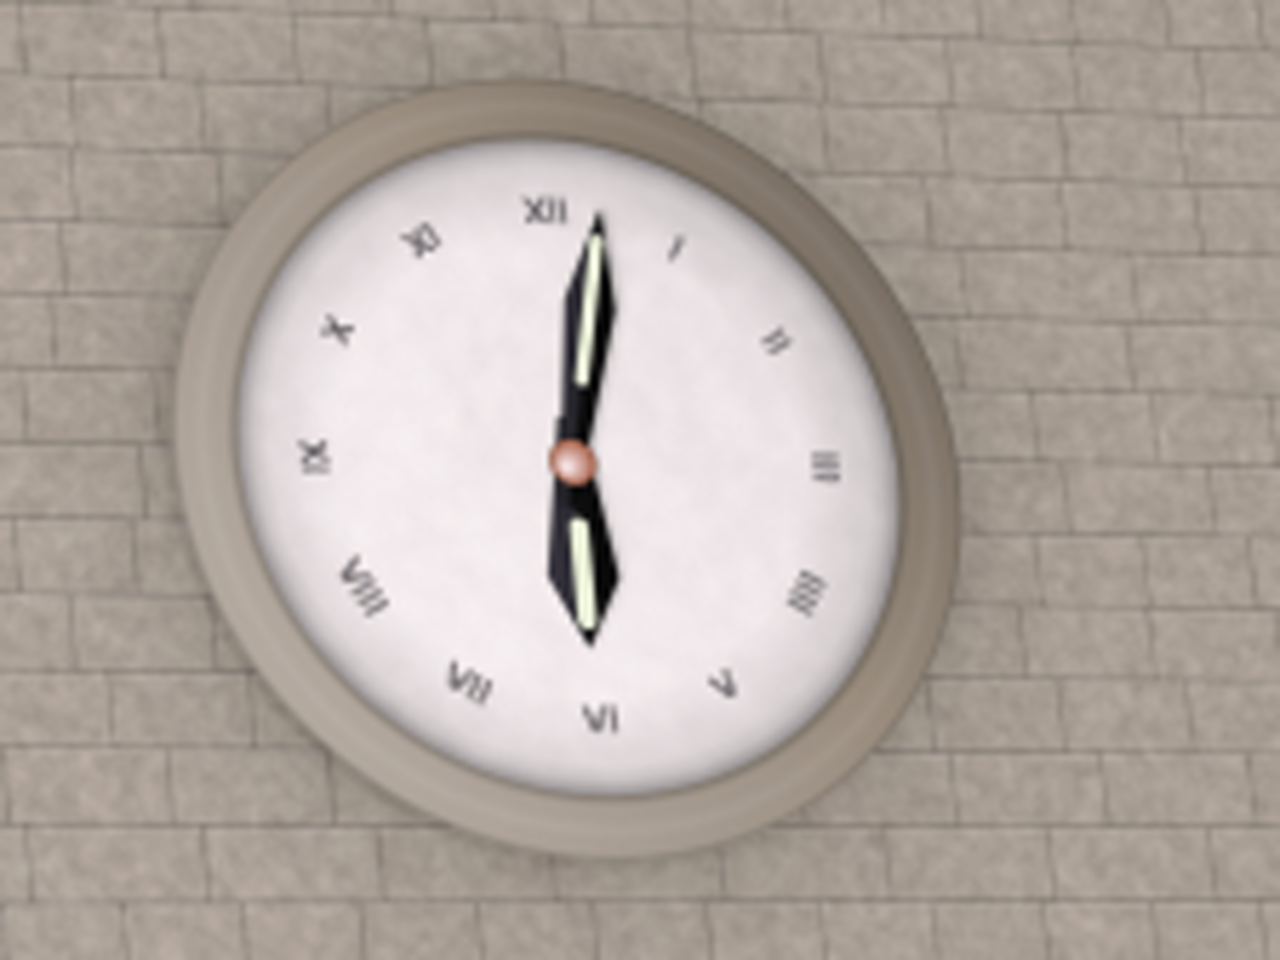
6:02
